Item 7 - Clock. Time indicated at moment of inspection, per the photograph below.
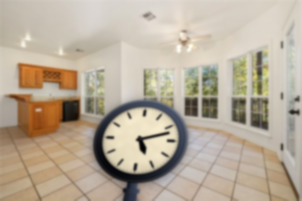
5:12
